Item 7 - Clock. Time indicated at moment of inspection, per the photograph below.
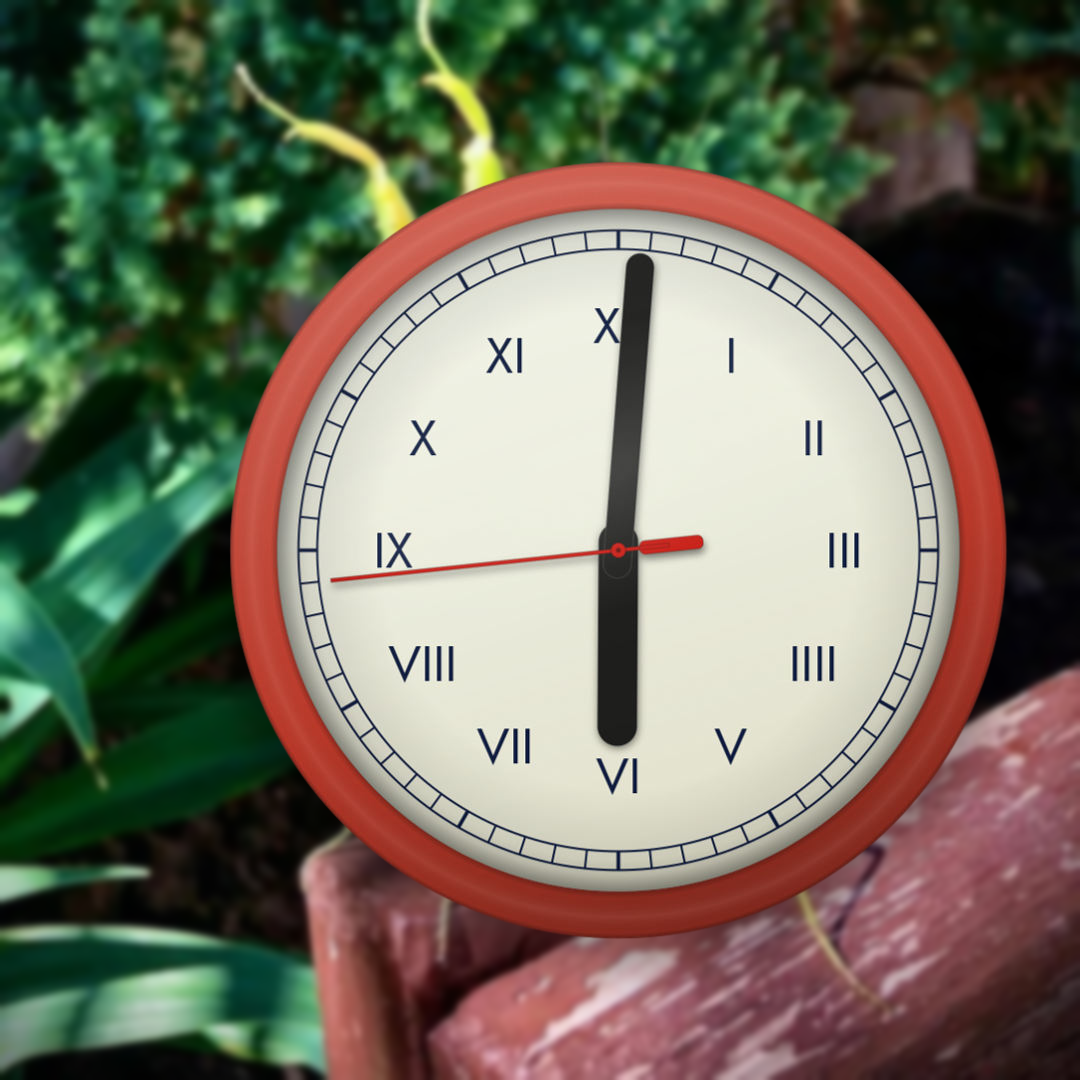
6:00:44
